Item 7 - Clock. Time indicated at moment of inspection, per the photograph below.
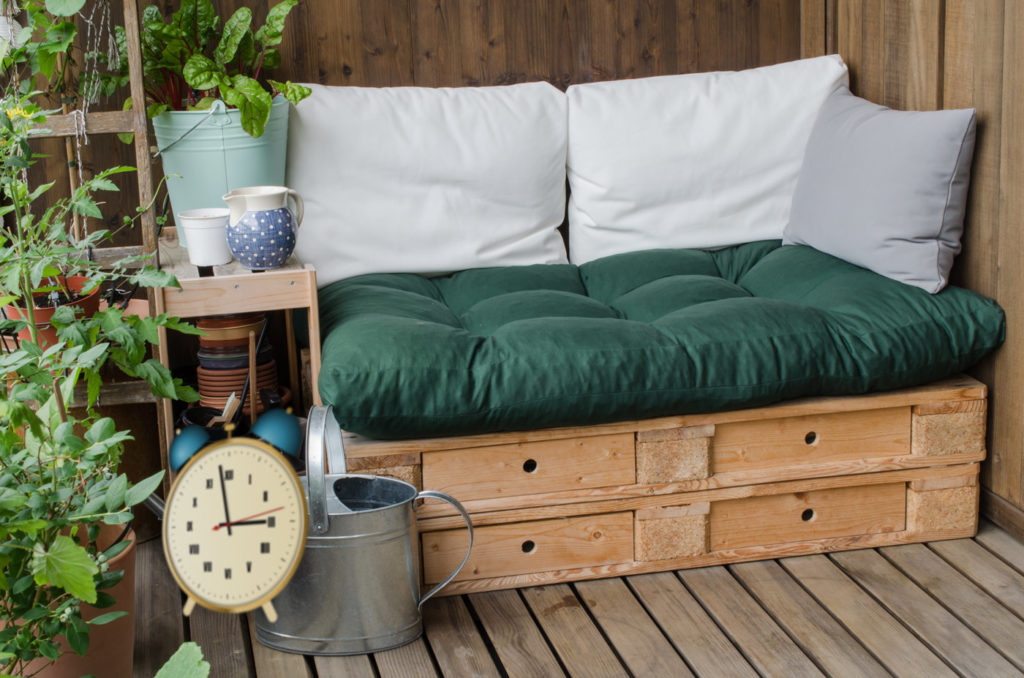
2:58:13
